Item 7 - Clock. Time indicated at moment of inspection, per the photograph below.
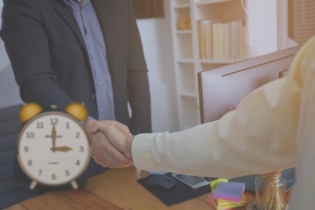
3:00
